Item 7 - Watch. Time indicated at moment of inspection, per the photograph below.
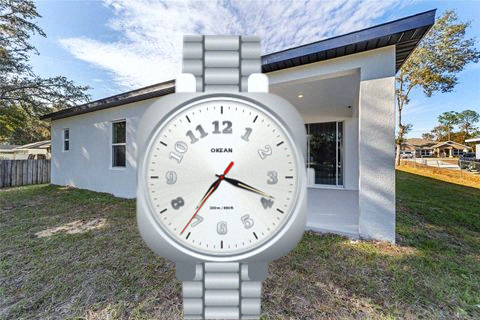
7:18:36
